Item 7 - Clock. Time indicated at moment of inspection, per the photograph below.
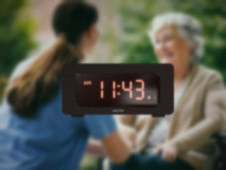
11:43
